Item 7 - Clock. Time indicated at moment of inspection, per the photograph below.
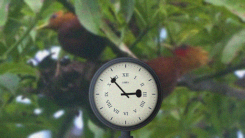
2:53
